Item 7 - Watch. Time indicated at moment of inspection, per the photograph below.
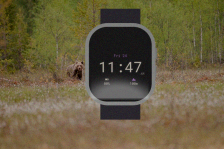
11:47
